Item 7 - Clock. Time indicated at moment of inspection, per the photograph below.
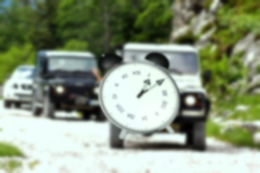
1:10
